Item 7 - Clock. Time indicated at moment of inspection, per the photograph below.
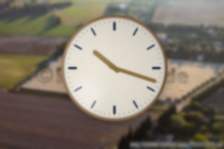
10:18
